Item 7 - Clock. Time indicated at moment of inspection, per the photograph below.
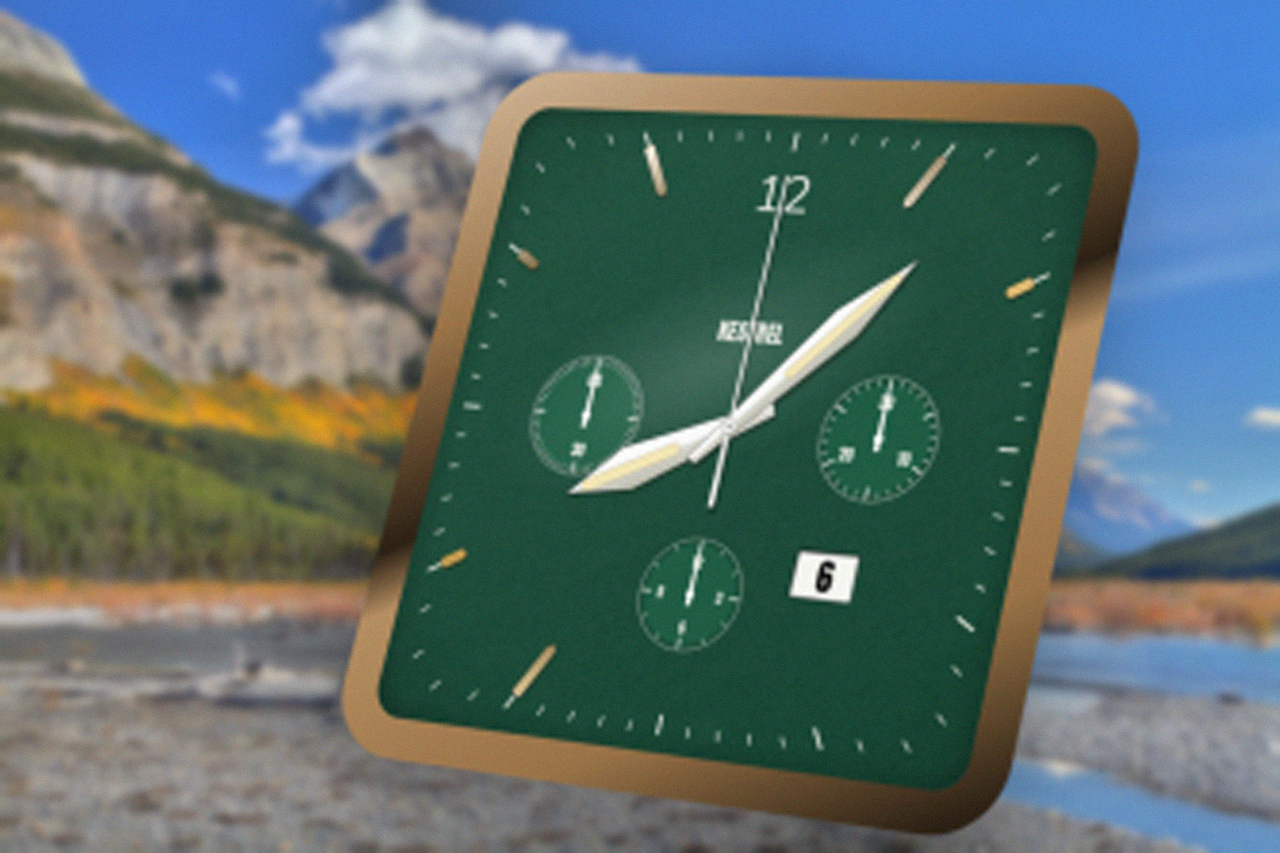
8:07
